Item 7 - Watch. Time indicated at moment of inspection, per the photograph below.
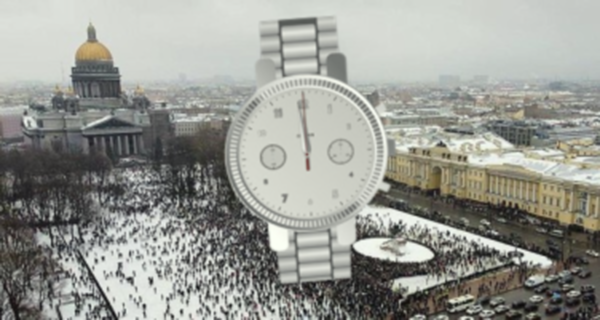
11:59
